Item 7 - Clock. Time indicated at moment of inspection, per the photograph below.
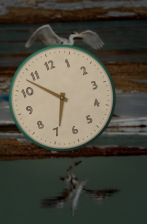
6:53
